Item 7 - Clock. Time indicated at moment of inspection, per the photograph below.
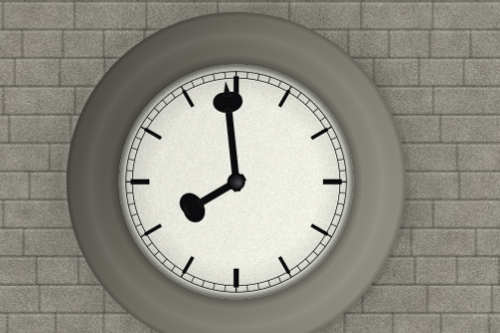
7:59
